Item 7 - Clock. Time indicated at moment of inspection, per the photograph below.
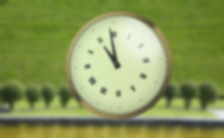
10:59
